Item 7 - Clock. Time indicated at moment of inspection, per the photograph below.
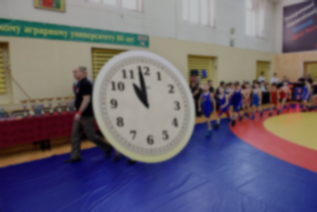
10:59
